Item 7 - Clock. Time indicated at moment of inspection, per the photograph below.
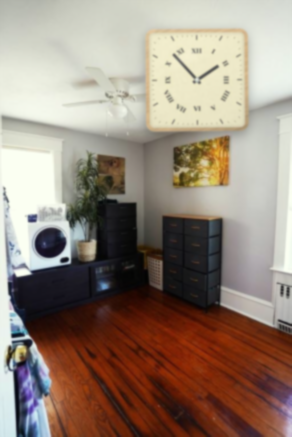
1:53
